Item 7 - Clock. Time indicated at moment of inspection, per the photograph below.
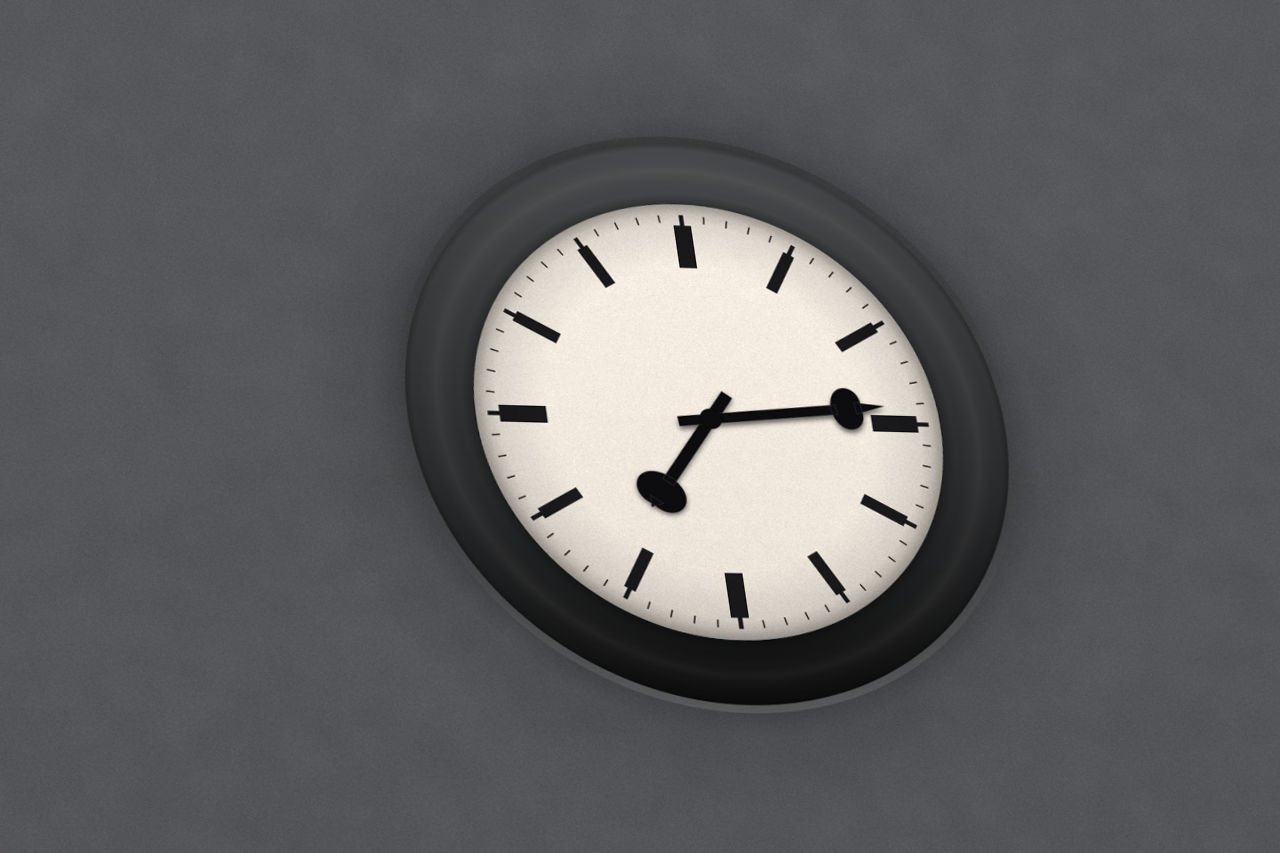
7:14
